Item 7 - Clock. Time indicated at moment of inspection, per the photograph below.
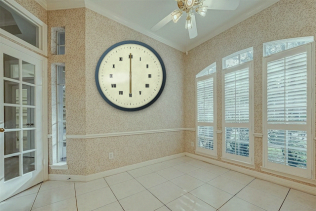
6:00
